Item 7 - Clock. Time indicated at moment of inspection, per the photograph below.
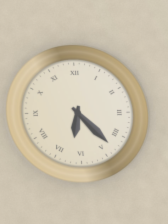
6:23
